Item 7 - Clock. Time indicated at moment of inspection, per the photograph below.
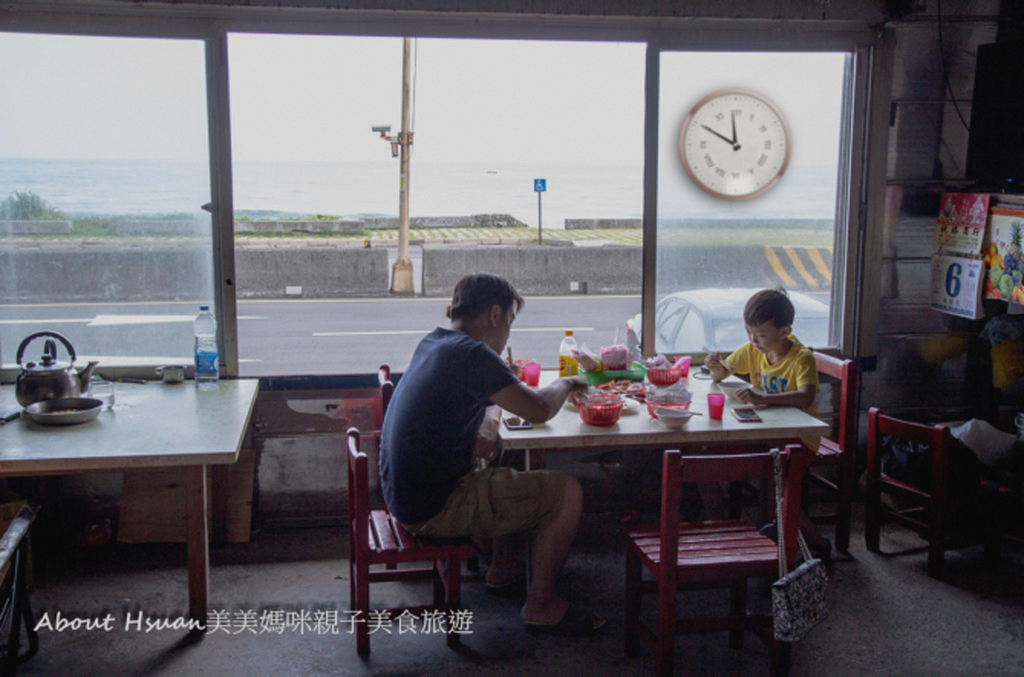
11:50
